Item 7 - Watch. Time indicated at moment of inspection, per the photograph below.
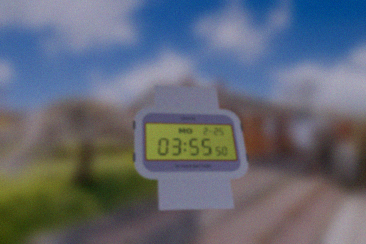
3:55
